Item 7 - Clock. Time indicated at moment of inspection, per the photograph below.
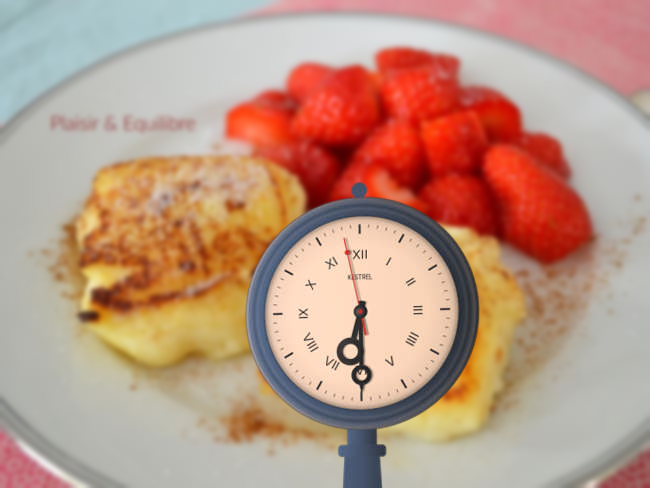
6:29:58
